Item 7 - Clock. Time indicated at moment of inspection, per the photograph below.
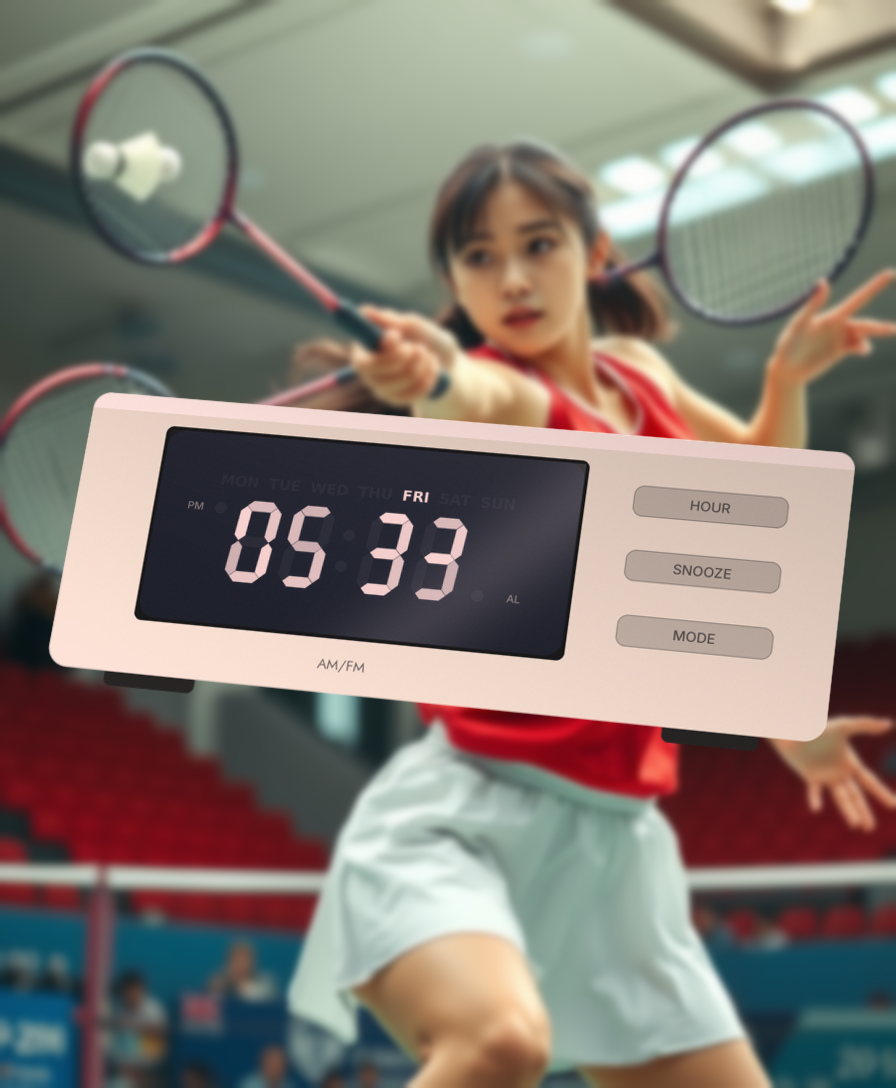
5:33
